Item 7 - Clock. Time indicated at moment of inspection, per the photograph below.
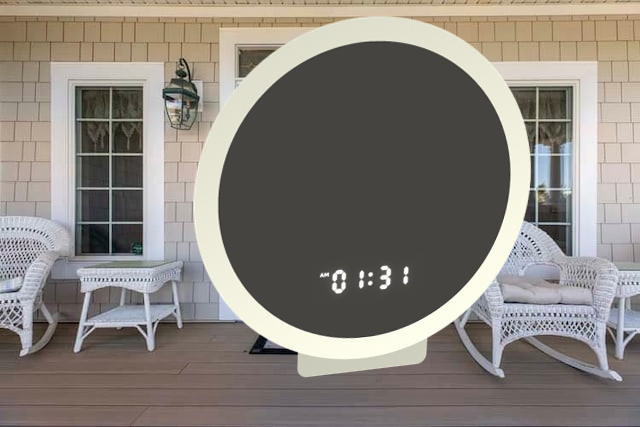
1:31
